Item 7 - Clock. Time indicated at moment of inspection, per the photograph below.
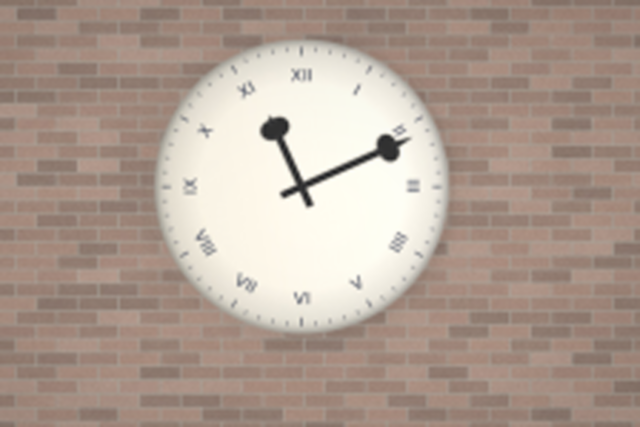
11:11
